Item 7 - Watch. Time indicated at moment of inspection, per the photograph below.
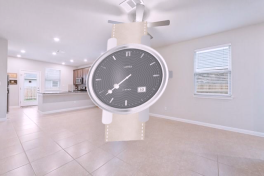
7:38
